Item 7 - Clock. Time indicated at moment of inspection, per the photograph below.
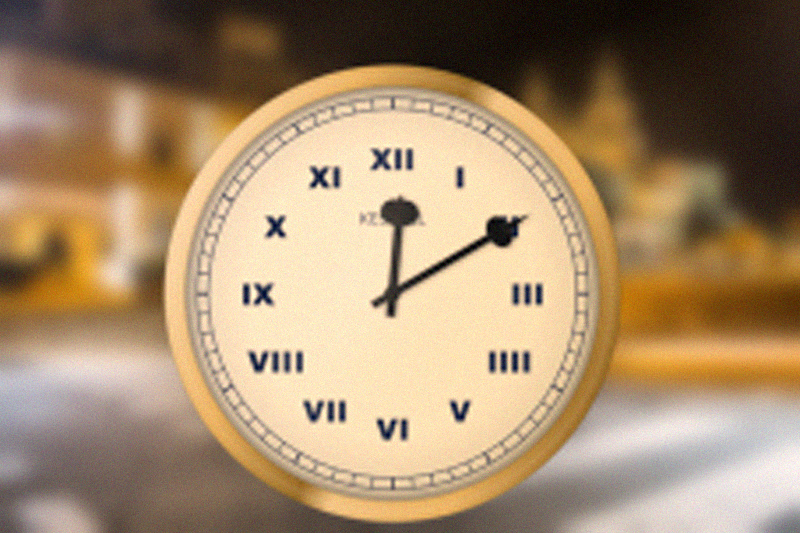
12:10
